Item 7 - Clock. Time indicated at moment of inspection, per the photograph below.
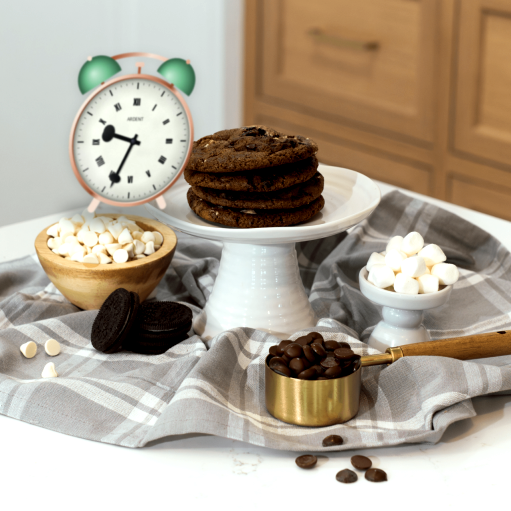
9:34
